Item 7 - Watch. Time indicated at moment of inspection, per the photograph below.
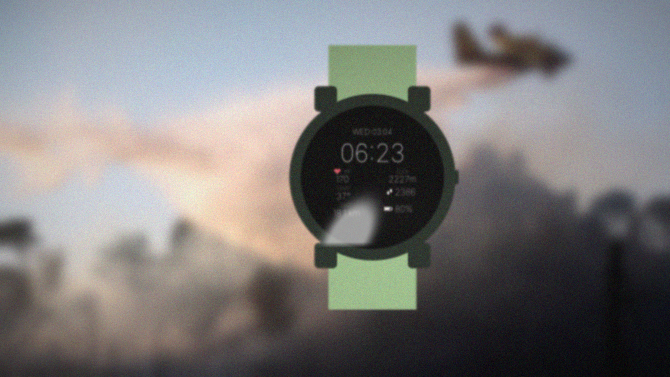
6:23
